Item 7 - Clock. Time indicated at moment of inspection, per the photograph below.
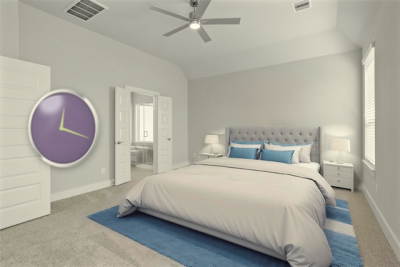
12:18
